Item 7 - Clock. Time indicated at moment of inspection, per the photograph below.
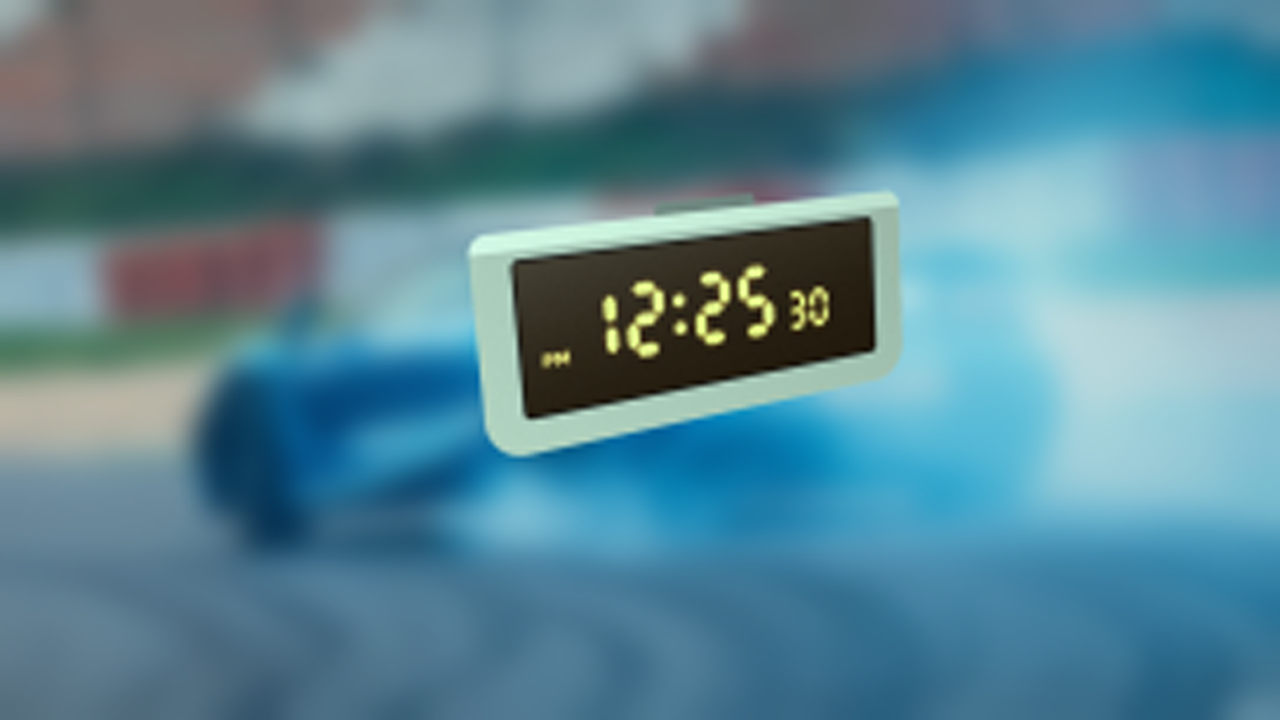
12:25:30
